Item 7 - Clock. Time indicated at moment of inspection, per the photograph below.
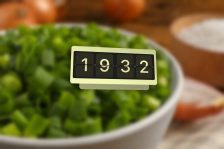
19:32
